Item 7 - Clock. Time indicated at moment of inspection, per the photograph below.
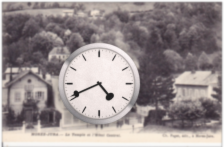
4:41
